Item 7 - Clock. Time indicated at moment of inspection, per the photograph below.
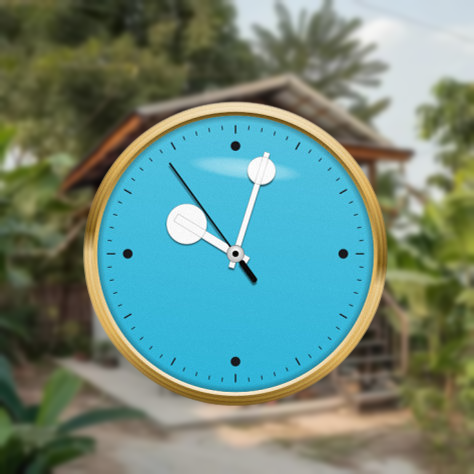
10:02:54
